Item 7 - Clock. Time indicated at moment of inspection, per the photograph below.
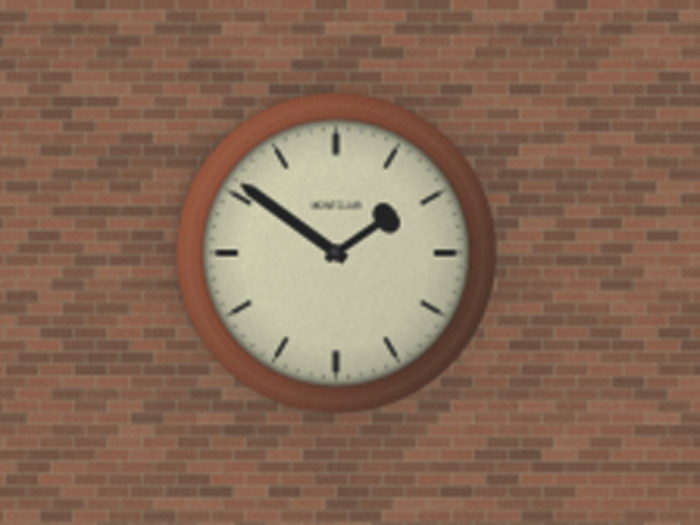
1:51
